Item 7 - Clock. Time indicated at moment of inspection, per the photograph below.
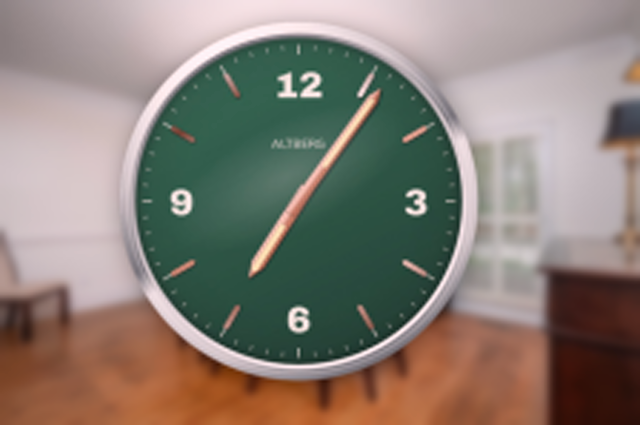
7:06
